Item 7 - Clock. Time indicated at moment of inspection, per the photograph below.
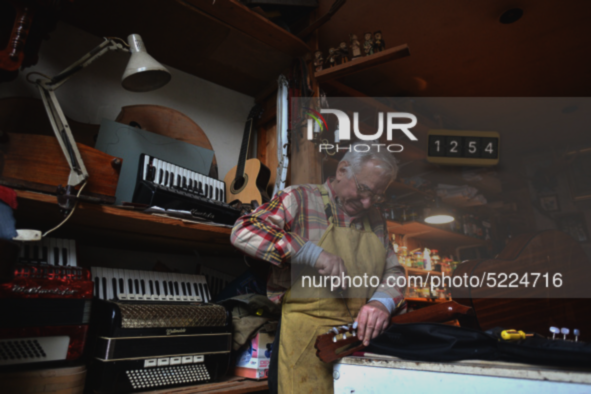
12:54
